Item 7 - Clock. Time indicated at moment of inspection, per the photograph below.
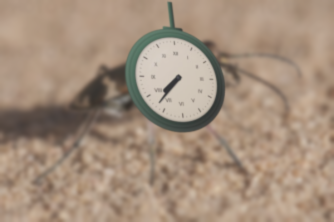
7:37
